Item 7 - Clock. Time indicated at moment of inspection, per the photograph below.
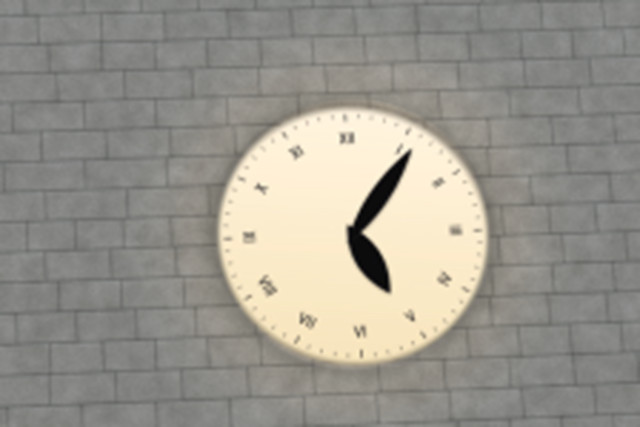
5:06
